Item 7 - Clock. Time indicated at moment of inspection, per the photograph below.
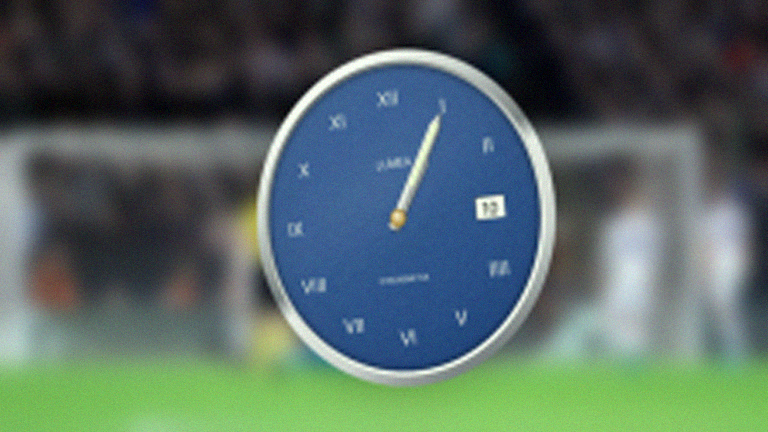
1:05
